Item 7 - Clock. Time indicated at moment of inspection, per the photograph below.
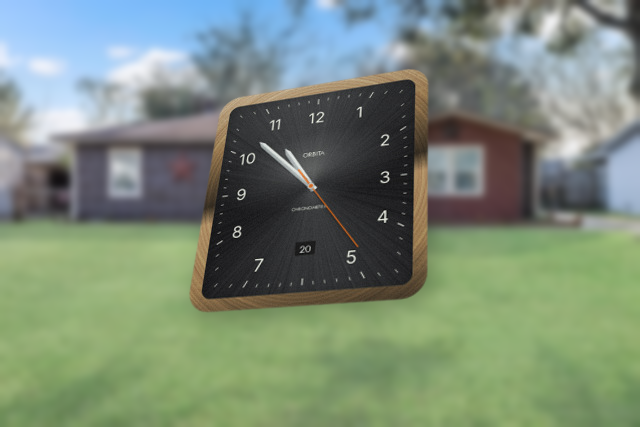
10:52:24
